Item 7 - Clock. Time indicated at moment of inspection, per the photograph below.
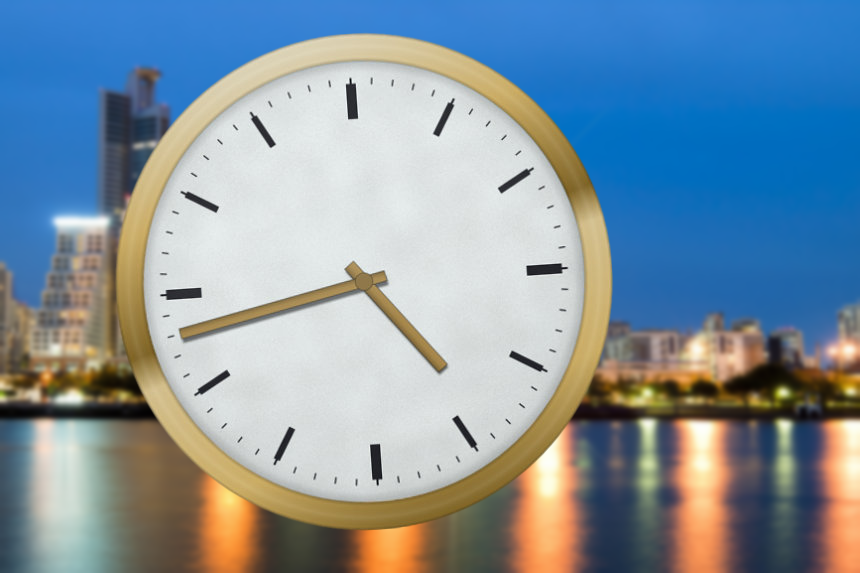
4:43
